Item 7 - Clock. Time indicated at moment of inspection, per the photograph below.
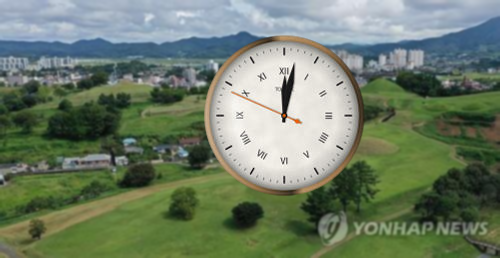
12:01:49
